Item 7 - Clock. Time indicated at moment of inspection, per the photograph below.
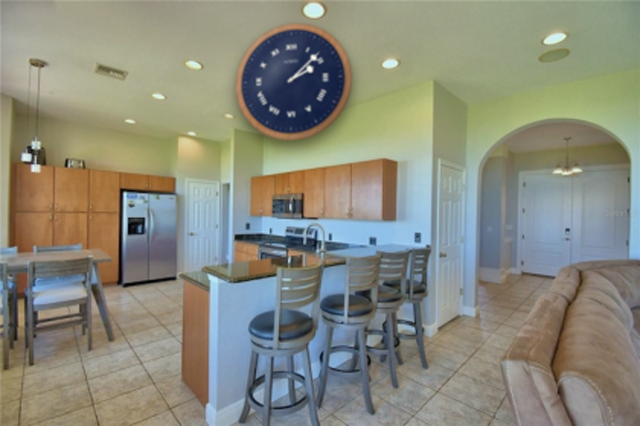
2:08
